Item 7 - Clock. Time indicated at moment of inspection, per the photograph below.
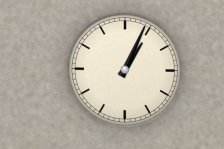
1:04
